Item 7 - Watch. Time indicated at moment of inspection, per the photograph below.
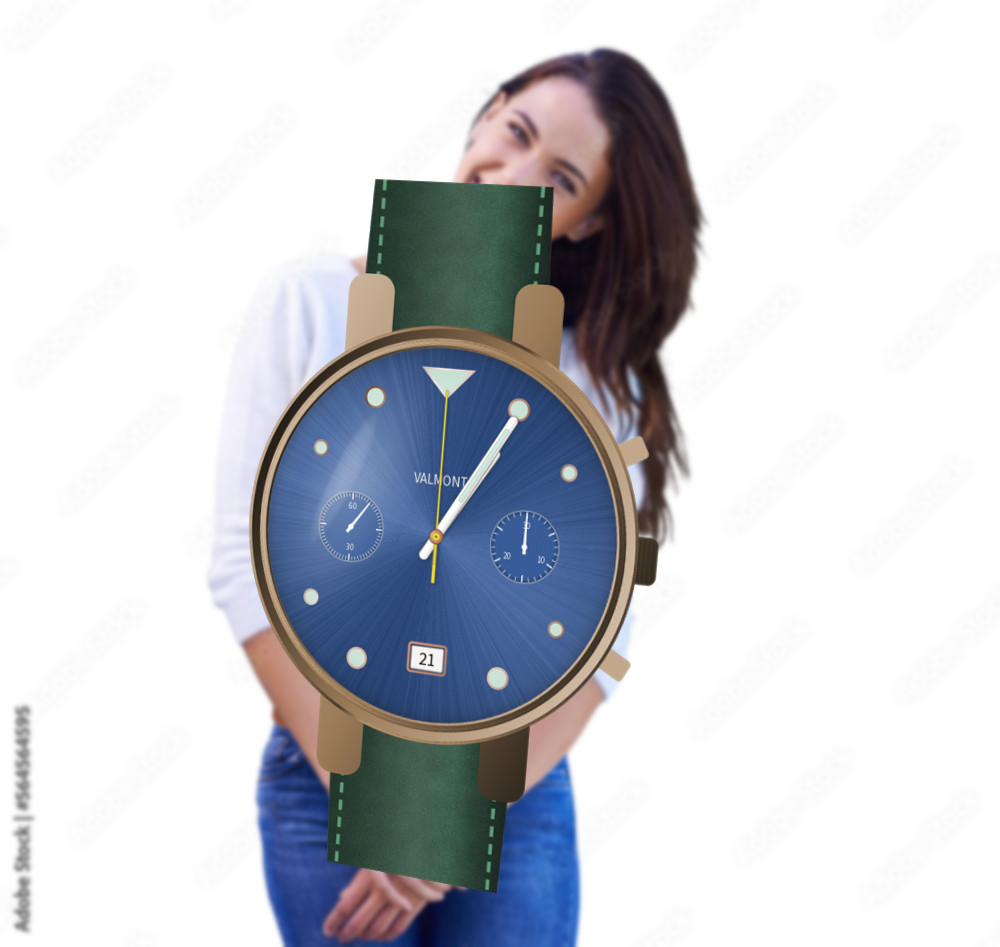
1:05:06
